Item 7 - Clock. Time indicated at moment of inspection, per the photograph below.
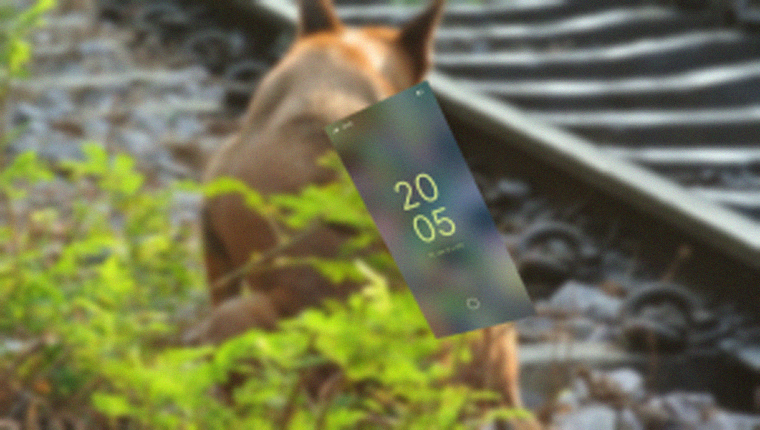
20:05
